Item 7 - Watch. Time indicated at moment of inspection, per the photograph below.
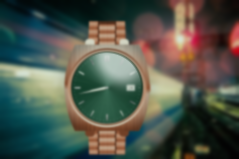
8:43
